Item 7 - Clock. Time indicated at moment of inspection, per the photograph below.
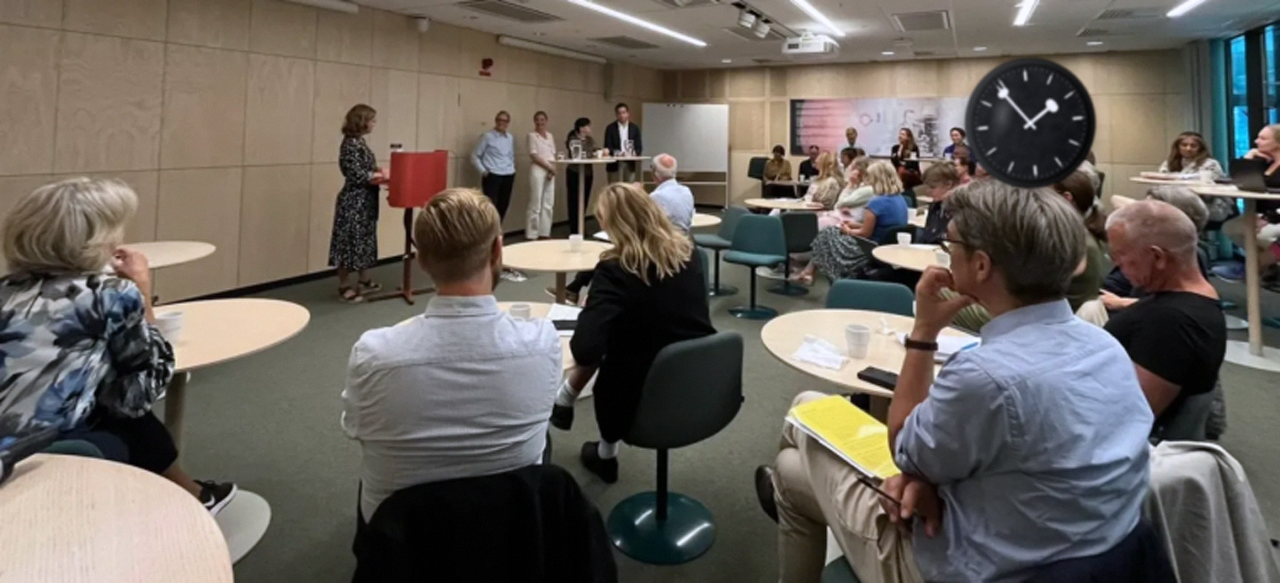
1:54
